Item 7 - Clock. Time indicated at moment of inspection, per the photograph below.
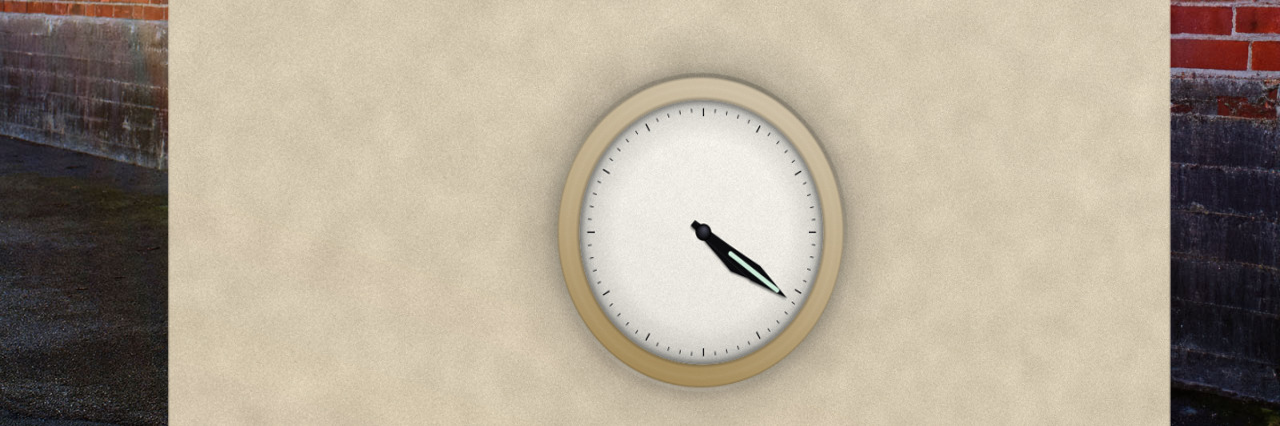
4:21
